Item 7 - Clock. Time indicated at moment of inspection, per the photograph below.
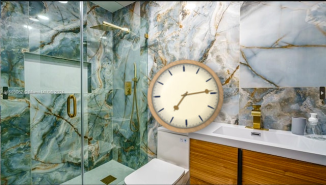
7:14
